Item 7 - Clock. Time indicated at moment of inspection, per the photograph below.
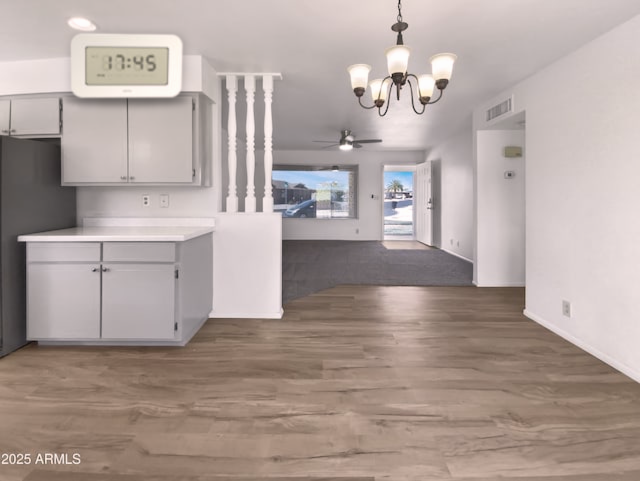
17:45
